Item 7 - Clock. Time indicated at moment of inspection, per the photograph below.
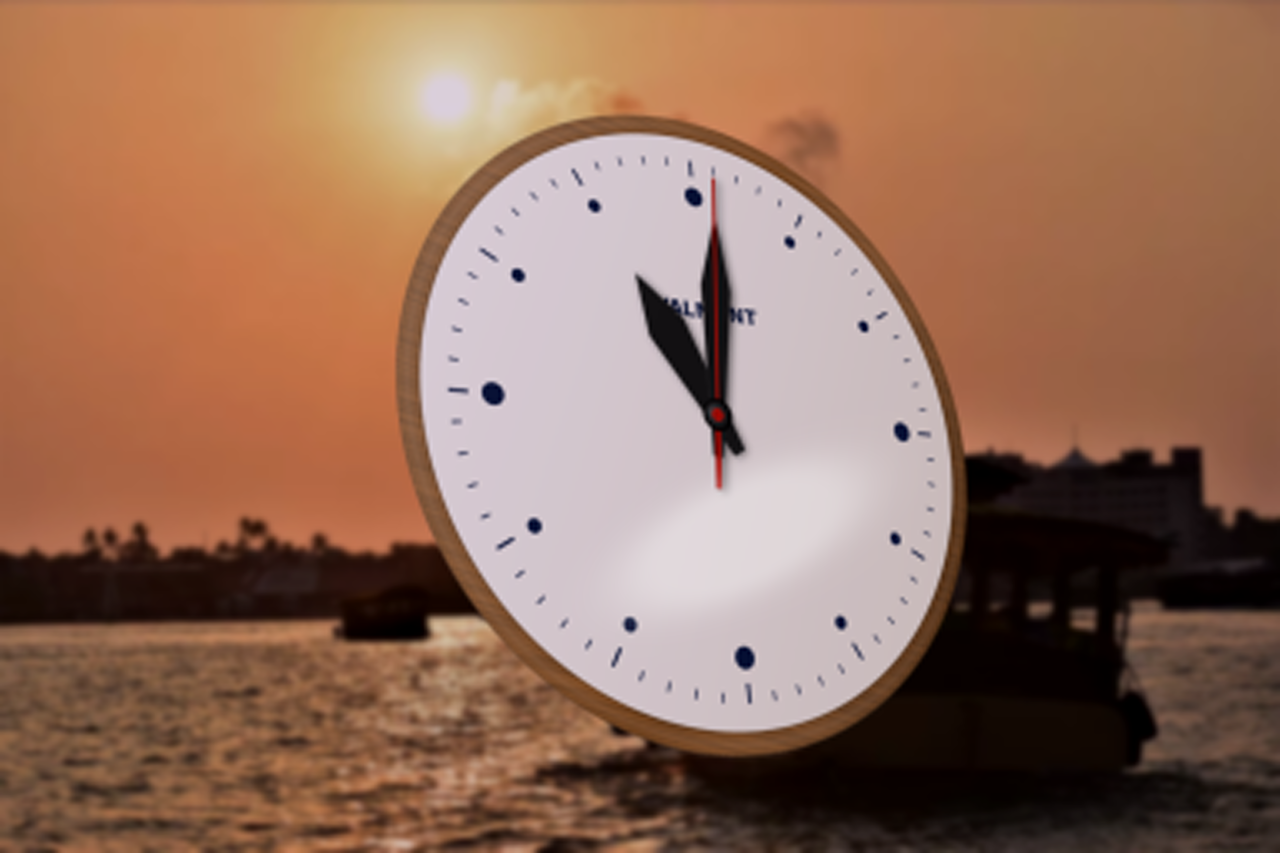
11:01:01
